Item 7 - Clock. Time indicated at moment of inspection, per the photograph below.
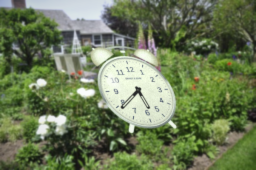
5:39
